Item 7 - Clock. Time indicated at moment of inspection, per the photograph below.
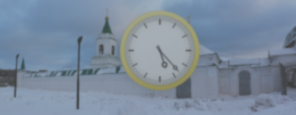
5:23
